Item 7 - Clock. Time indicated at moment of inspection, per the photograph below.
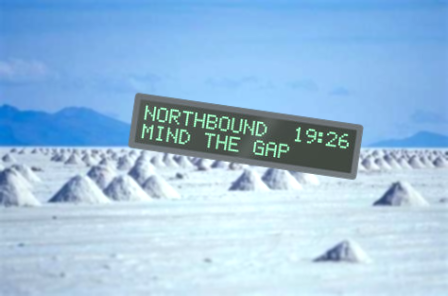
19:26
